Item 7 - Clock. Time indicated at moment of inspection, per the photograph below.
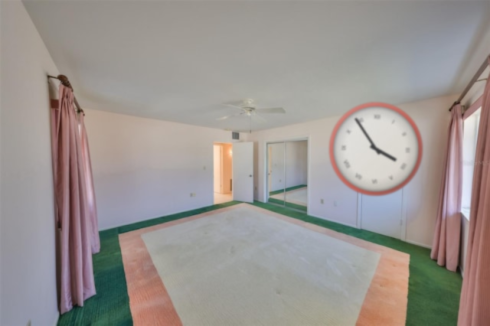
3:54
